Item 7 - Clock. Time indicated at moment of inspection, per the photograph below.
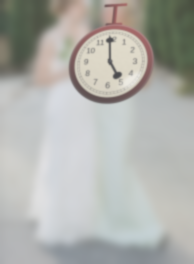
4:59
